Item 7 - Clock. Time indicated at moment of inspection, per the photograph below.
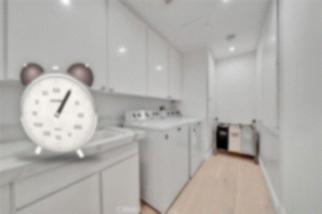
1:05
